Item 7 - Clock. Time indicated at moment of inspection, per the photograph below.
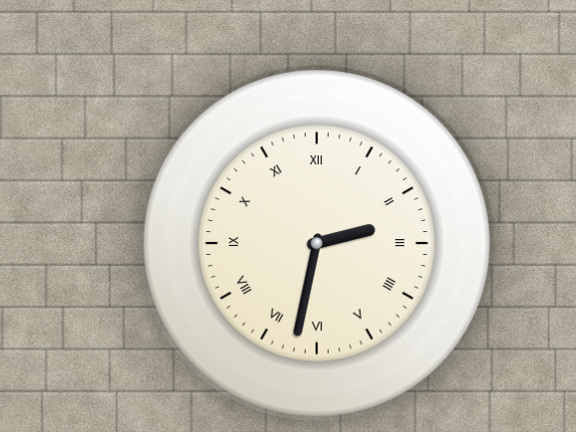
2:32
